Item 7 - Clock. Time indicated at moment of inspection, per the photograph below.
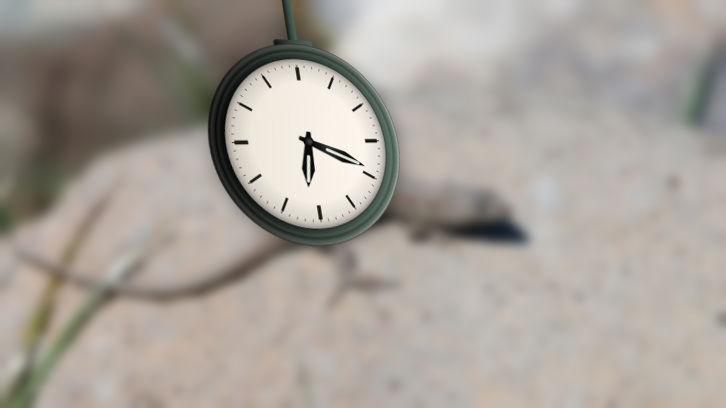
6:19
